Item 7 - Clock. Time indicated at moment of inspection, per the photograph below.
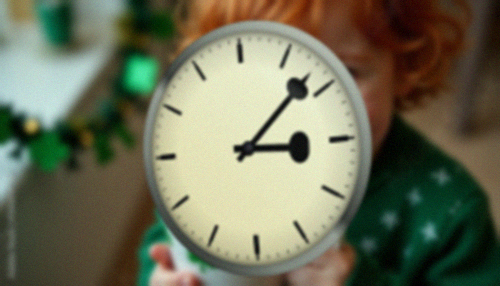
3:08
